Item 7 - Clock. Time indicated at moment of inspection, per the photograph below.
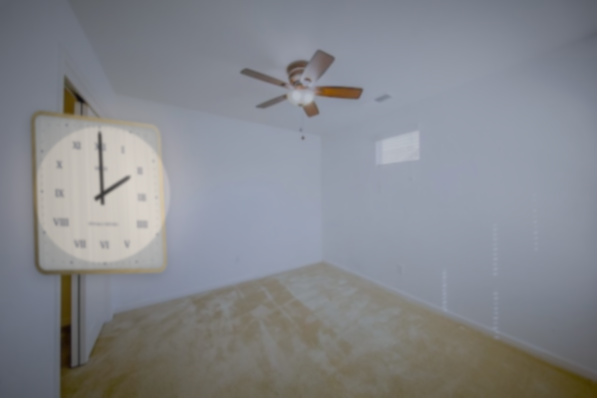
2:00
